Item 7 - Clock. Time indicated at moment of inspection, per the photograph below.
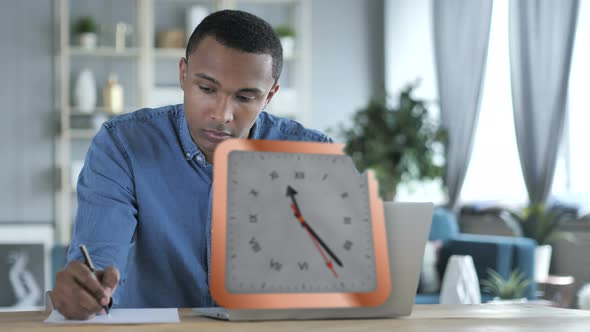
11:23:25
